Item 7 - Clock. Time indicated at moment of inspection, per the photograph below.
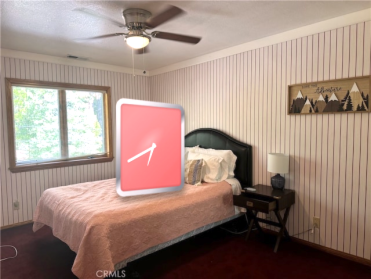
6:41
